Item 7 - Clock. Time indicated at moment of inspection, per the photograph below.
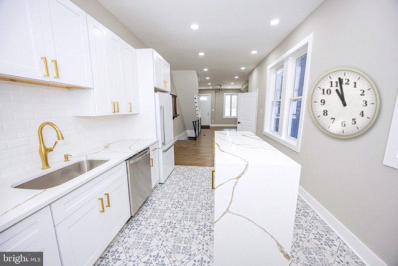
10:58
